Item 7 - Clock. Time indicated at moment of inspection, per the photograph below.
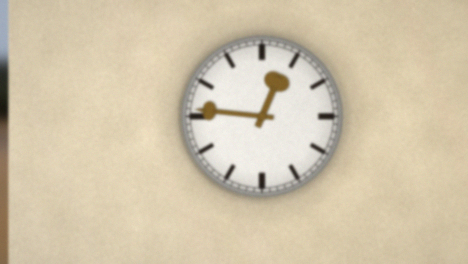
12:46
